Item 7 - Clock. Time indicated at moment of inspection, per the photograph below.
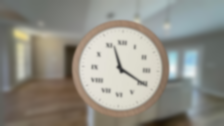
11:20
